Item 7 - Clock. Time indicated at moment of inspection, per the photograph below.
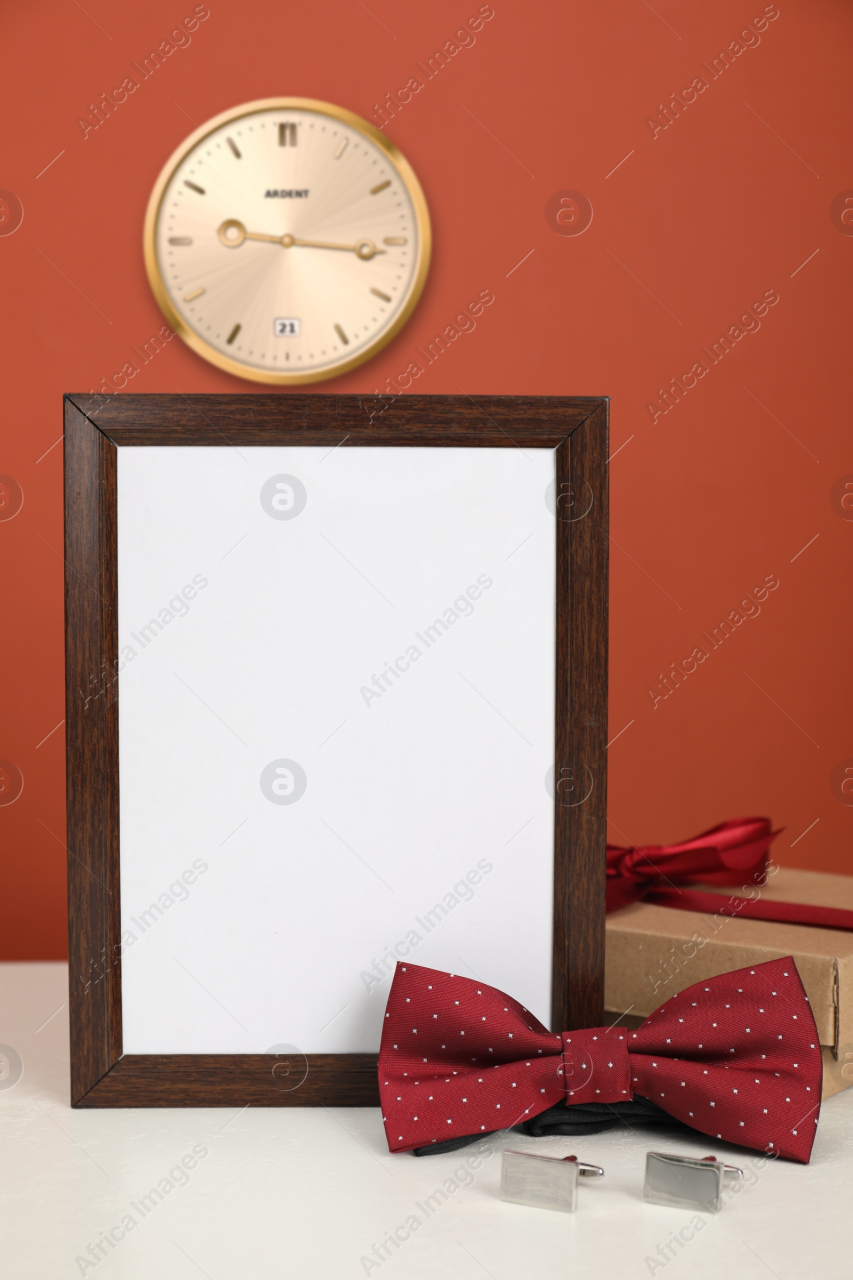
9:16
